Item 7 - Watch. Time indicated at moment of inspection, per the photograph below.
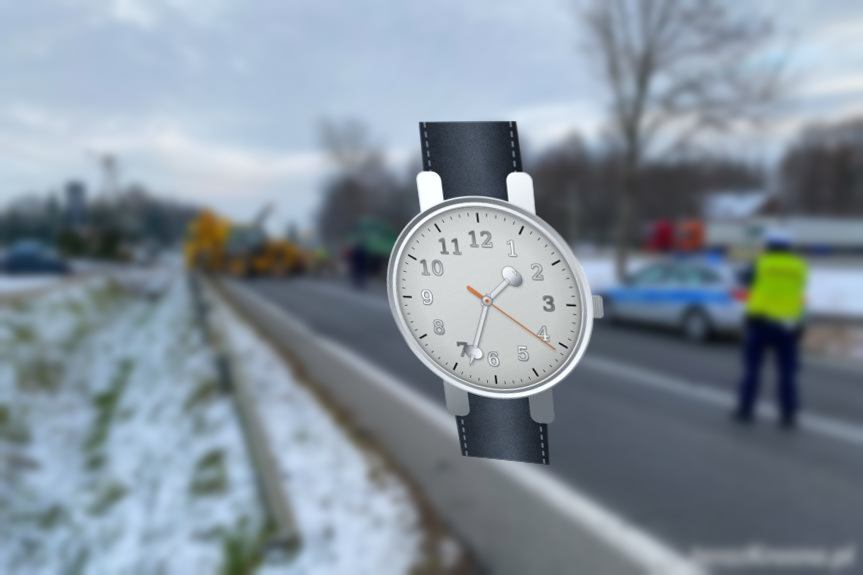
1:33:21
